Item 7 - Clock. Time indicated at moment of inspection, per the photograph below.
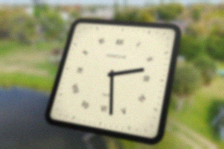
2:28
